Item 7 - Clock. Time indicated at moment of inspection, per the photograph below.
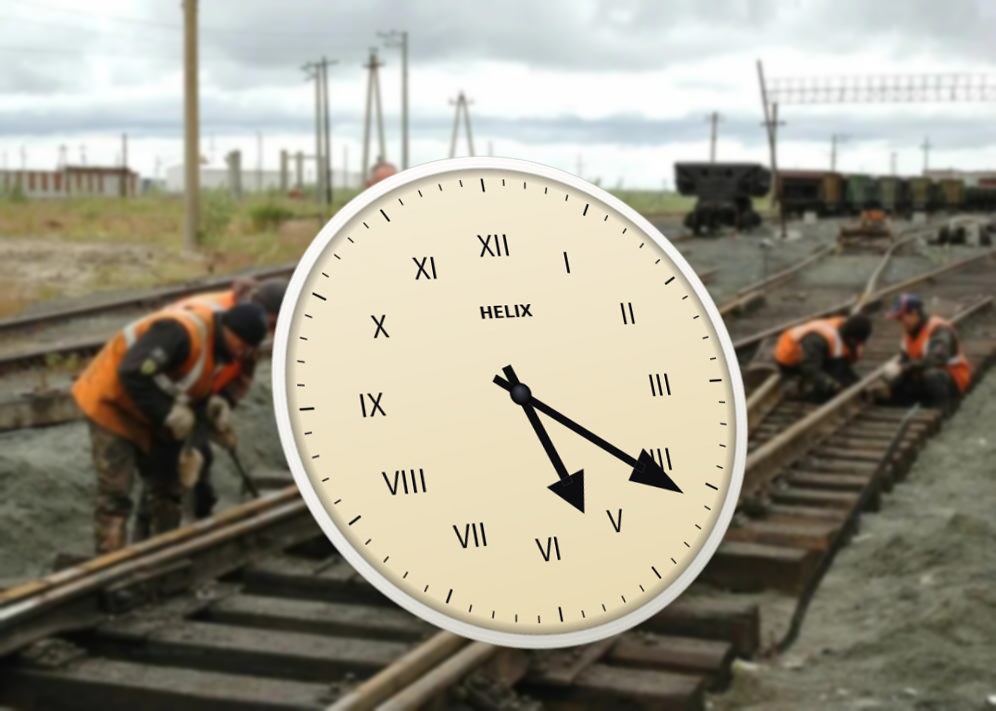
5:21
